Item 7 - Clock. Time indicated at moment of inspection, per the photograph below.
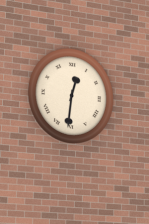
12:31
